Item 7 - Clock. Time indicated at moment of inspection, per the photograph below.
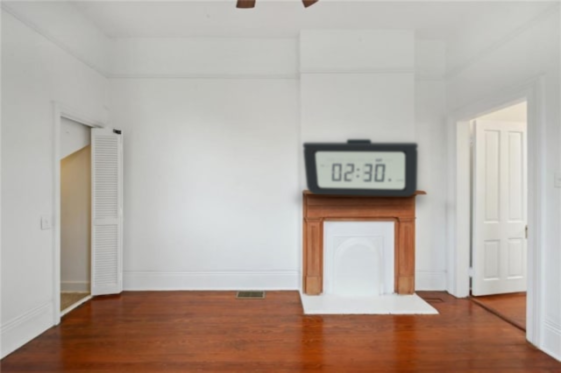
2:30
